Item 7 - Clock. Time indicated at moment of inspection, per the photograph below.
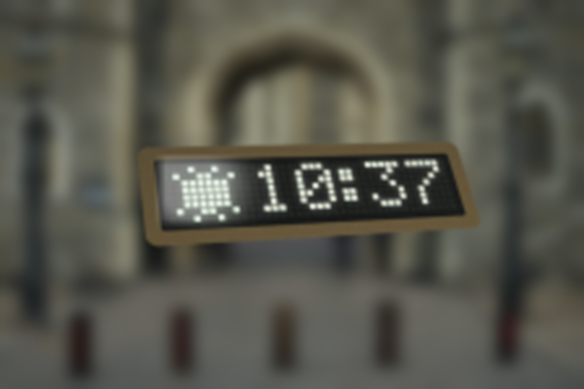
10:37
